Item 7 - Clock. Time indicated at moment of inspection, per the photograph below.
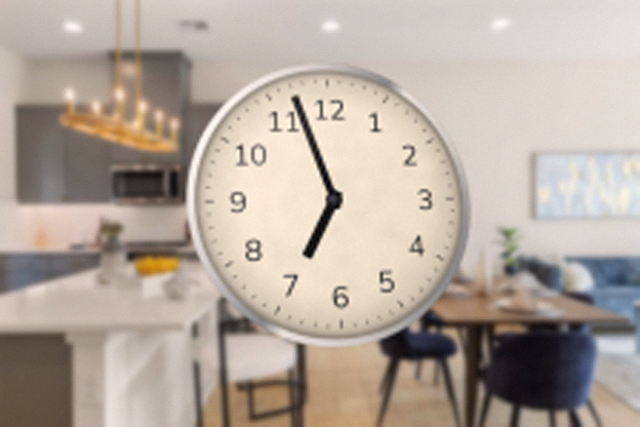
6:57
